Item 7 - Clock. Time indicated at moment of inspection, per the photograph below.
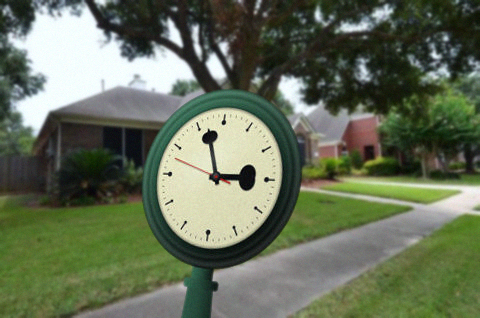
2:56:48
